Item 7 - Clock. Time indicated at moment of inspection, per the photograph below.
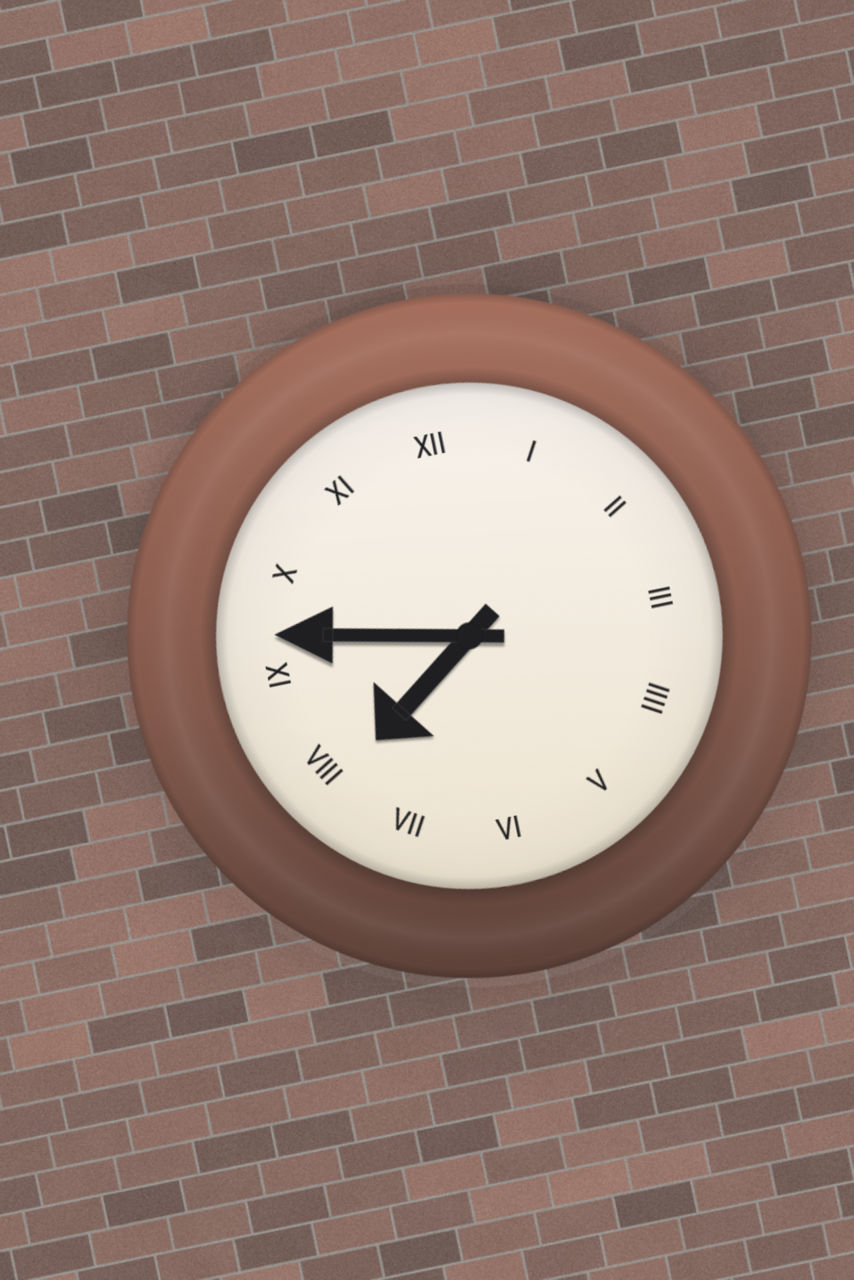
7:47
